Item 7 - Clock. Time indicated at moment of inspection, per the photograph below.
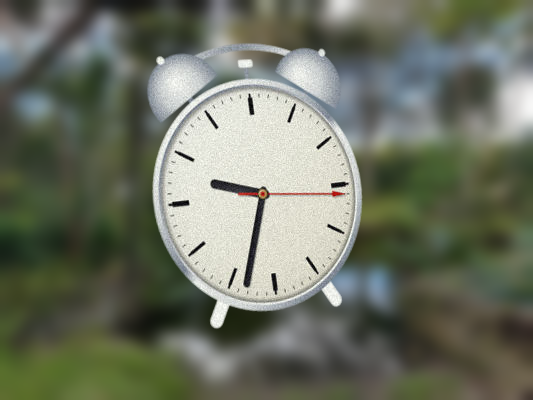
9:33:16
